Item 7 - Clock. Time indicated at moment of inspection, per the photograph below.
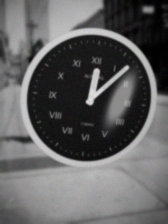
12:07
